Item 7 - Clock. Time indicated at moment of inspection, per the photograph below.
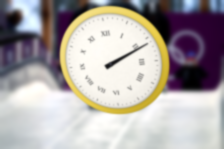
2:11
